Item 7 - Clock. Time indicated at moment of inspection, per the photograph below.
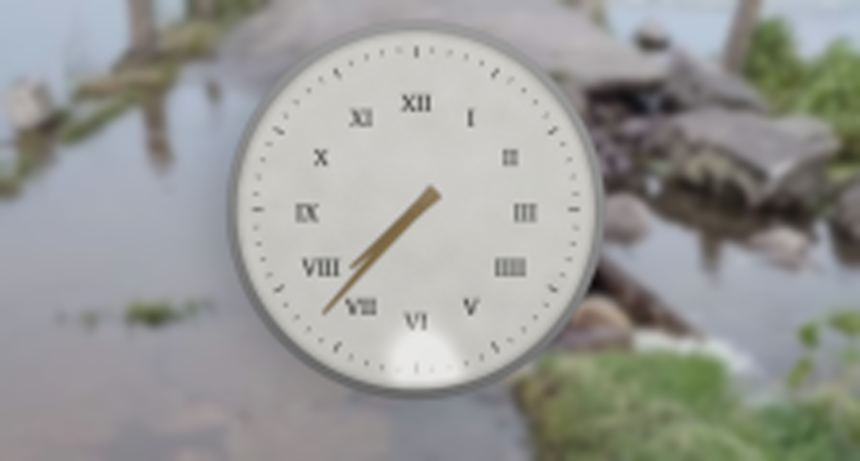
7:37
